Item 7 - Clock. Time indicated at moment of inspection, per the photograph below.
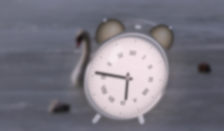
5:46
